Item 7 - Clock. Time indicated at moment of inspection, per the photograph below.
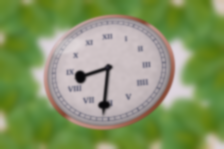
8:31
